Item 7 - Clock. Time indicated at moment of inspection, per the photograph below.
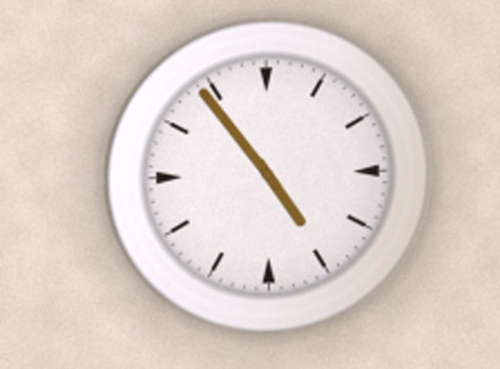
4:54
